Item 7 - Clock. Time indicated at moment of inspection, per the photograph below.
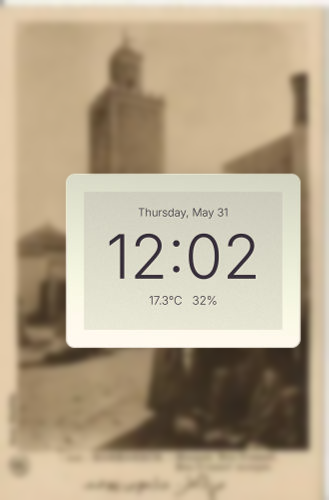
12:02
